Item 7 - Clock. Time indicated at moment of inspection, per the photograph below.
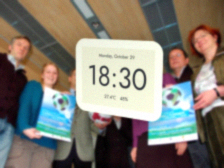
18:30
